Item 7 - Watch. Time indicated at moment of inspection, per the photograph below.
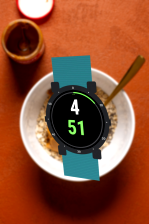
4:51
